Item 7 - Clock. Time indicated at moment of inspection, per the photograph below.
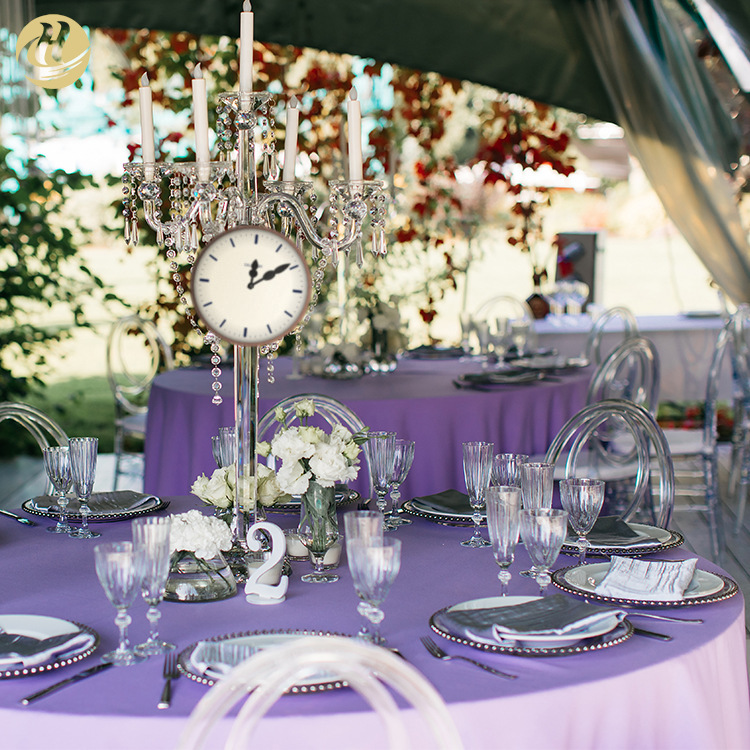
12:09
